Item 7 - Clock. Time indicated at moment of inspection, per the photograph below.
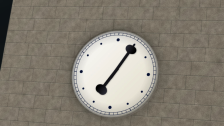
7:05
